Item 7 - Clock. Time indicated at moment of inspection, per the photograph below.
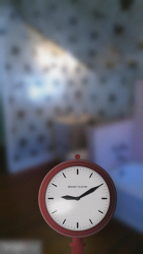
9:10
